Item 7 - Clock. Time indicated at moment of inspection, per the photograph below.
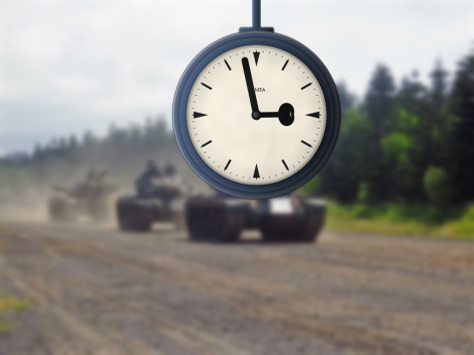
2:58
